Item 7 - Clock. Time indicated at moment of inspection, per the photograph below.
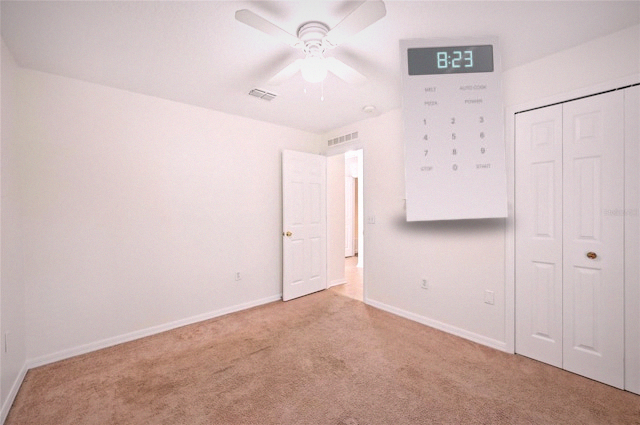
8:23
